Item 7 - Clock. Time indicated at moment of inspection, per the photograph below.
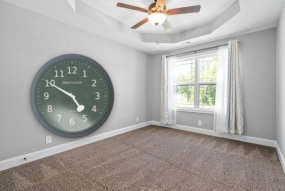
4:50
